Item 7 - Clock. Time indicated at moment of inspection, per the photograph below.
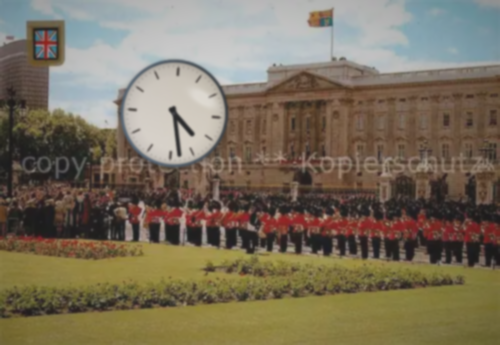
4:28
